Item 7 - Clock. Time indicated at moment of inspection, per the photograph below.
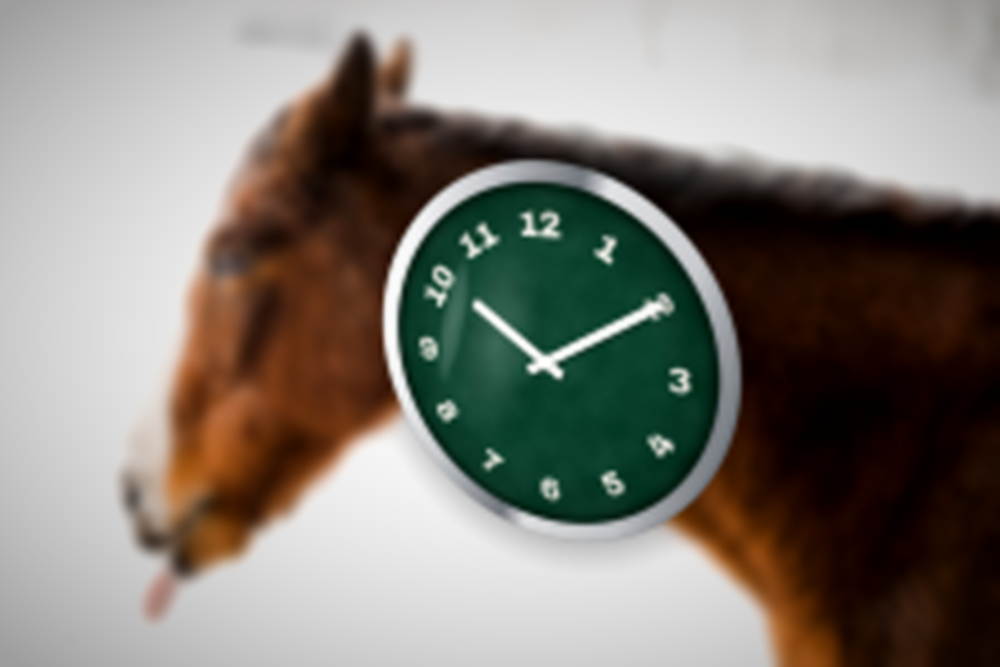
10:10
